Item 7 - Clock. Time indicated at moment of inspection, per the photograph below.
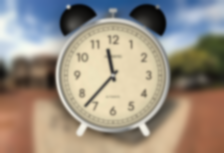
11:37
